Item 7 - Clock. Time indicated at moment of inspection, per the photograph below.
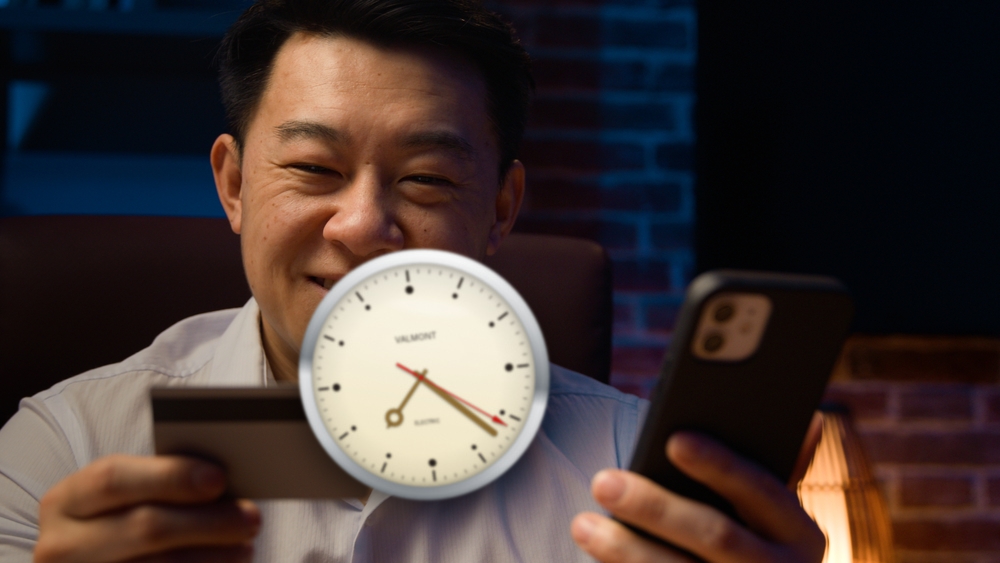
7:22:21
